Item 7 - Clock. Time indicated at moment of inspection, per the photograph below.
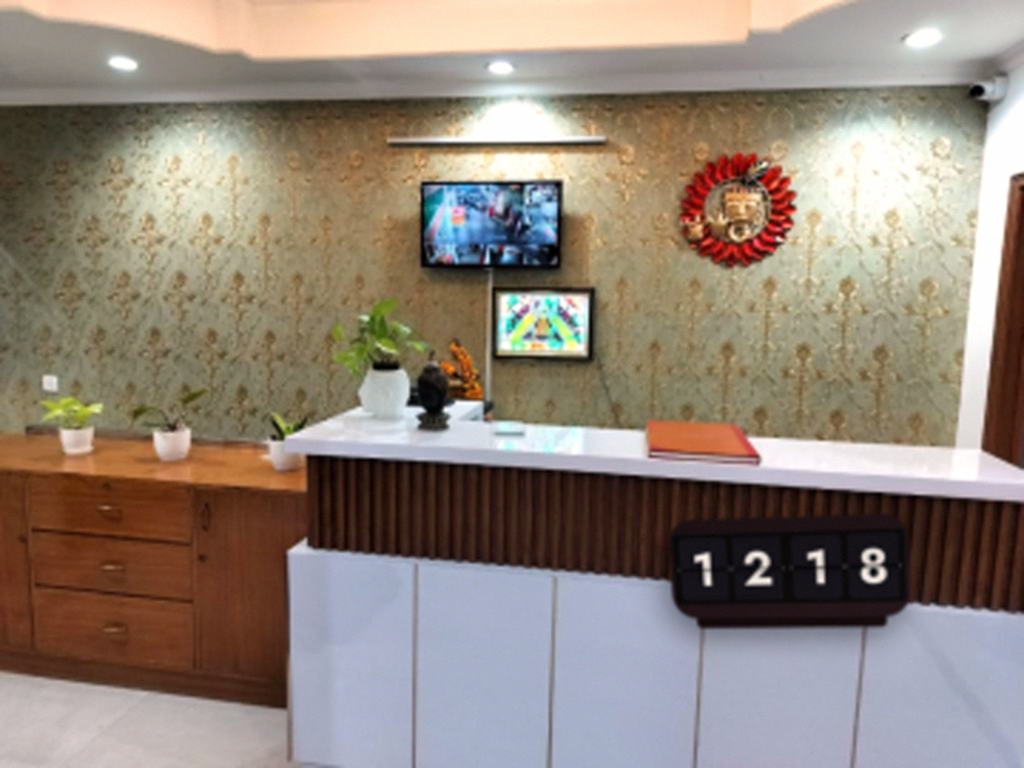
12:18
